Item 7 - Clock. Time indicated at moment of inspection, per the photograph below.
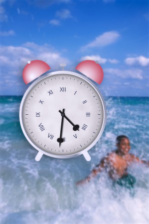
4:31
